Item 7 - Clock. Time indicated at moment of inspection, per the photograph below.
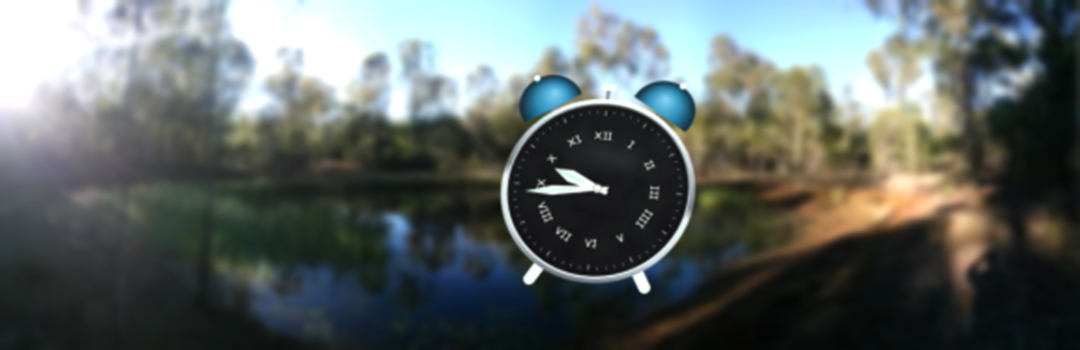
9:44
